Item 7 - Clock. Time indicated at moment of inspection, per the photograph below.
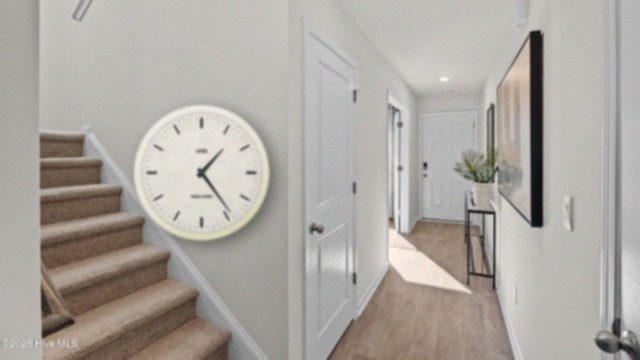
1:24
